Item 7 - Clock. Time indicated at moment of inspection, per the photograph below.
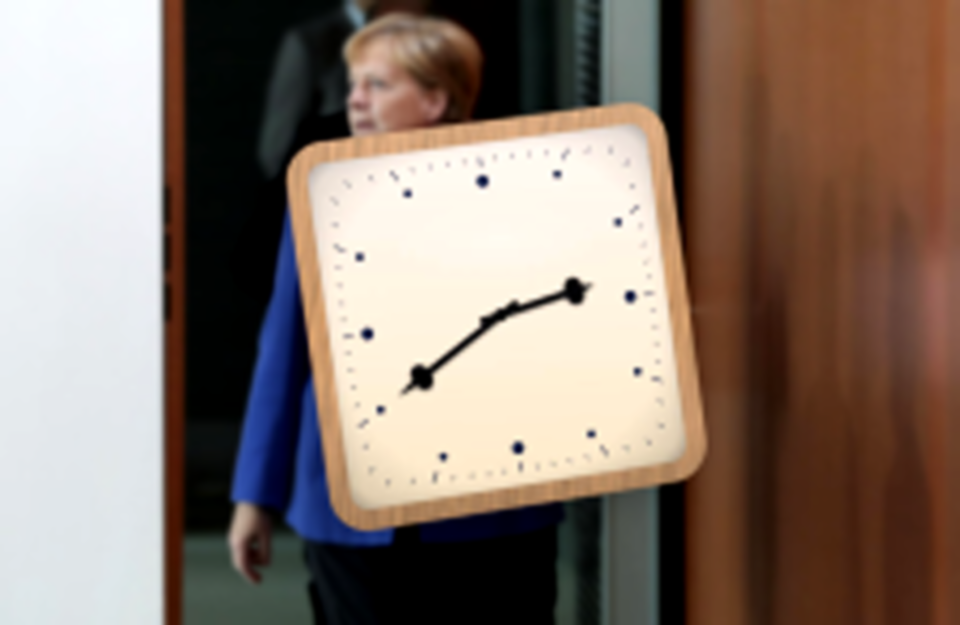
2:40
